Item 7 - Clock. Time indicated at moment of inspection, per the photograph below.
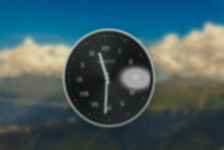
11:31
